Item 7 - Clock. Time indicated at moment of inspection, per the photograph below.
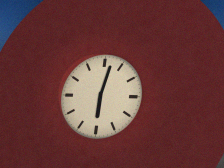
6:02
